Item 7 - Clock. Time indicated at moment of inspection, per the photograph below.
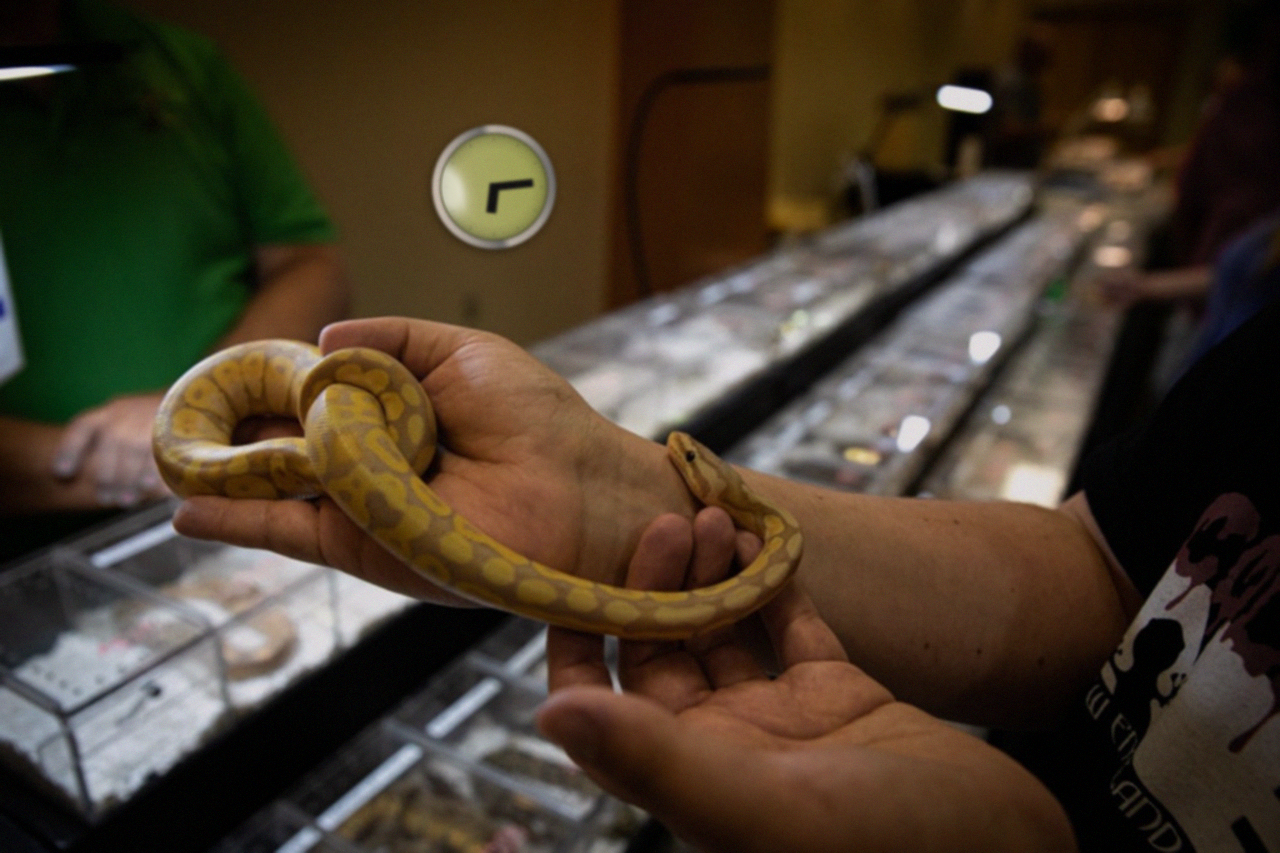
6:14
